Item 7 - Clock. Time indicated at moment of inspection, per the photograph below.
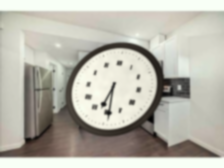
6:29
